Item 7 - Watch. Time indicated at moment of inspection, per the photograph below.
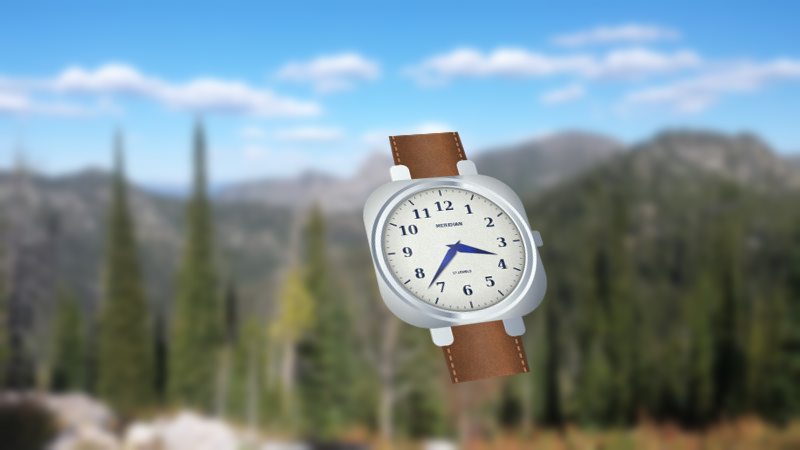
3:37
